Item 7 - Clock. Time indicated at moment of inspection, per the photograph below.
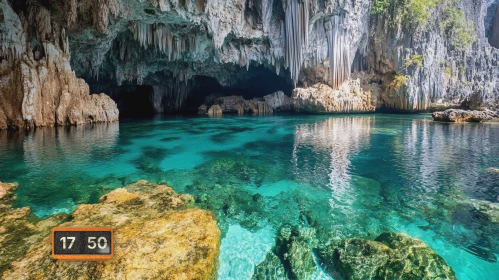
17:50
